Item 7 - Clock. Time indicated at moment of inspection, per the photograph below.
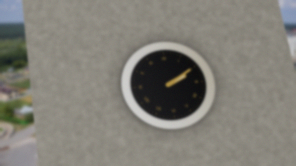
2:10
